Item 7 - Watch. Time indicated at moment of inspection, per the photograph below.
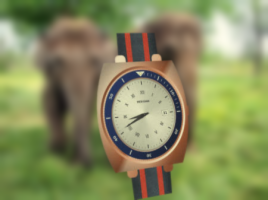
8:41
